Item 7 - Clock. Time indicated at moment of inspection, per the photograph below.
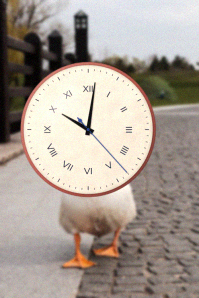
10:01:23
